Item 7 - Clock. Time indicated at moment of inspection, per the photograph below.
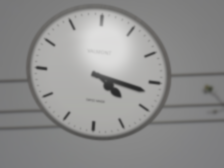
4:17
